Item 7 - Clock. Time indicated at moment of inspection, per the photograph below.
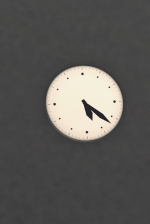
5:22
